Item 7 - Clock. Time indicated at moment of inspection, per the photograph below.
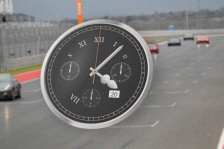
4:07
